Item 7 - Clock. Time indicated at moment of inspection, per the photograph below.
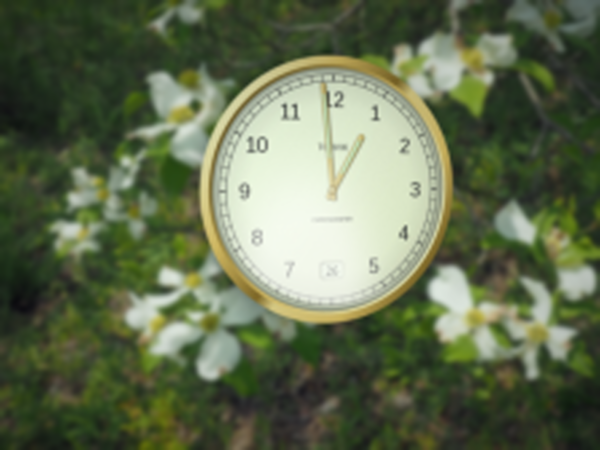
12:59
